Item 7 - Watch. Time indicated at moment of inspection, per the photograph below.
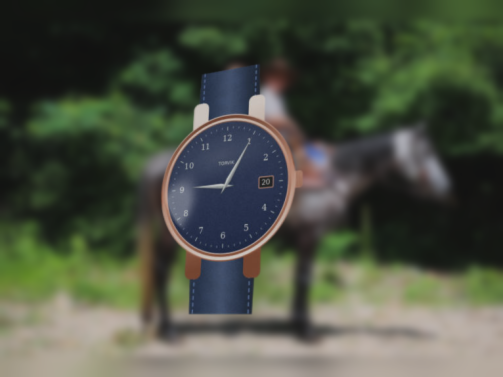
9:05
